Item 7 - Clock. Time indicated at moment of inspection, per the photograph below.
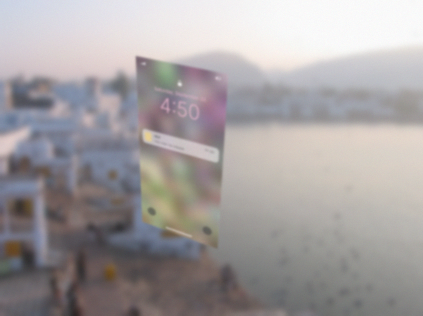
4:50
